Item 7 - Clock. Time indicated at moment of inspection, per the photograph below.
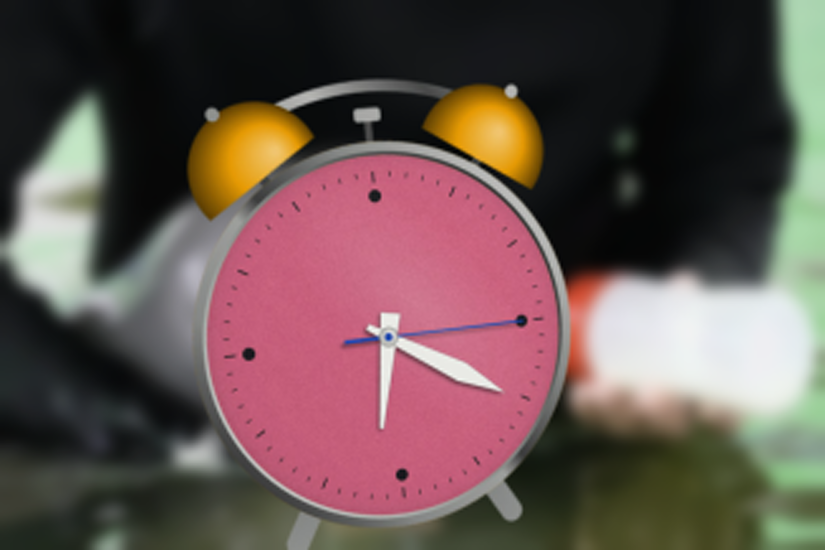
6:20:15
